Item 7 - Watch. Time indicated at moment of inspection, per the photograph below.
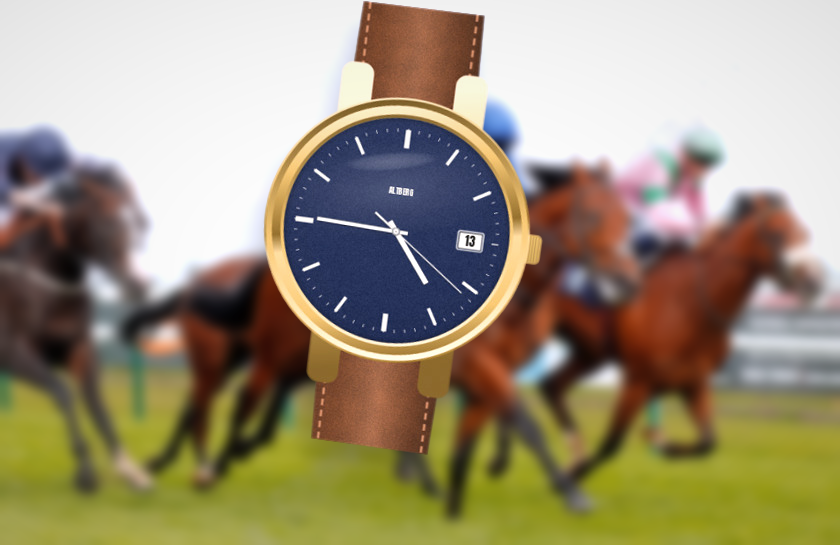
4:45:21
